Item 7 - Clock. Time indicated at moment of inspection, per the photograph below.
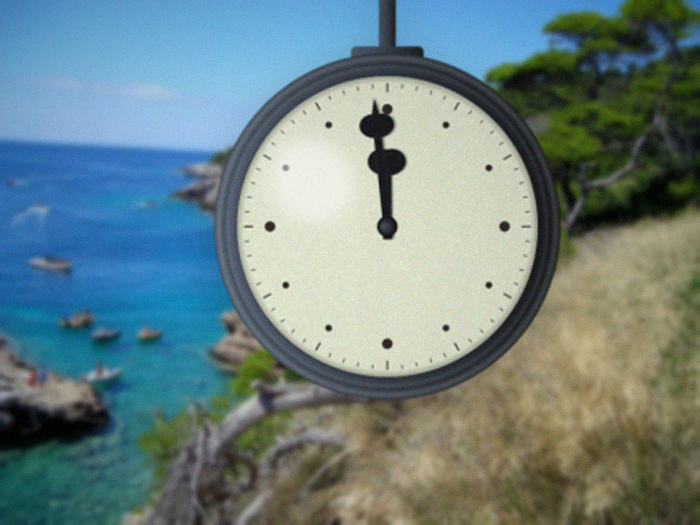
11:59
